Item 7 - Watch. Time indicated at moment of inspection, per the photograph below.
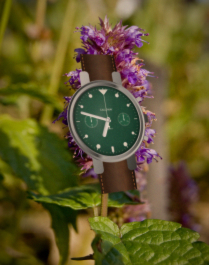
6:48
